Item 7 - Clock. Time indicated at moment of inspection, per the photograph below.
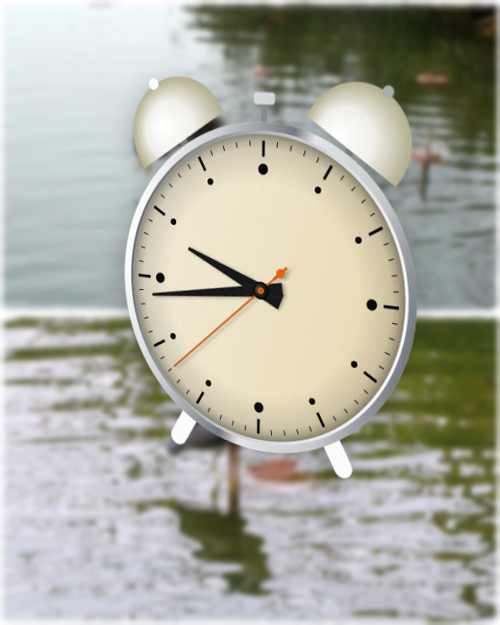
9:43:38
